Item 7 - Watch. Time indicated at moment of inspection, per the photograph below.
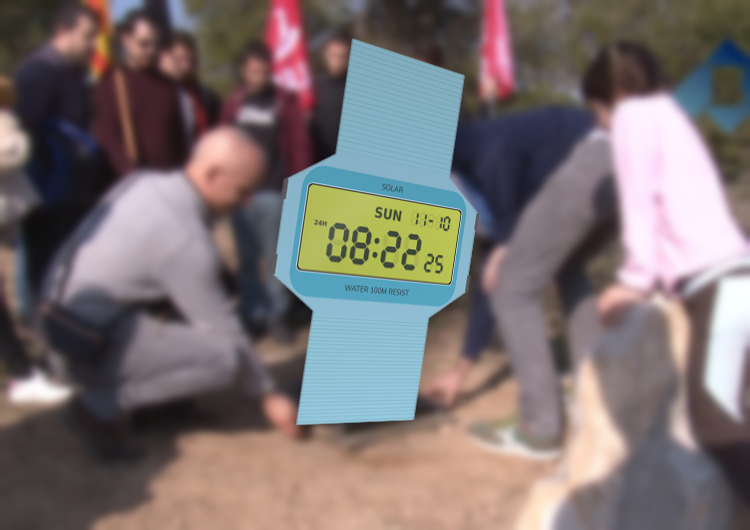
8:22:25
